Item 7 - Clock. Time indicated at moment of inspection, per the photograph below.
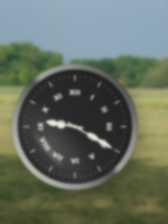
9:20
